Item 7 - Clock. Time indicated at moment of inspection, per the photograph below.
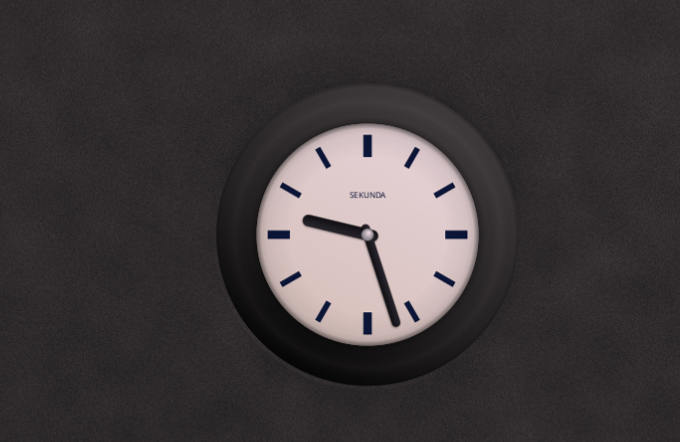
9:27
